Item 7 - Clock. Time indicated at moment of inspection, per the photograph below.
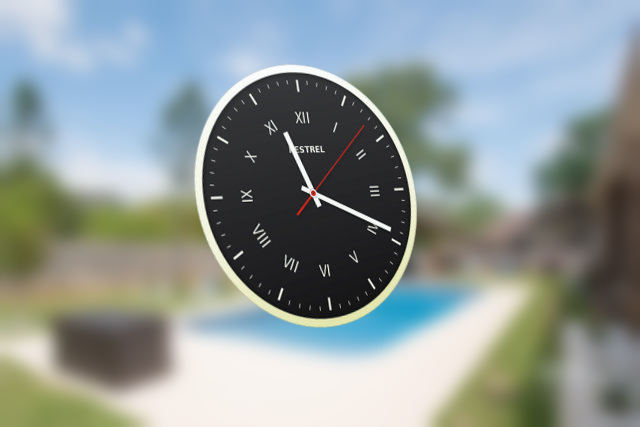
11:19:08
